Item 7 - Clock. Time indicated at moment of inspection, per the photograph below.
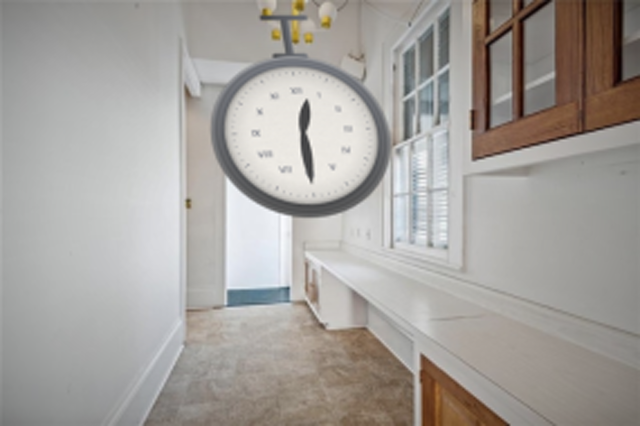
12:30
